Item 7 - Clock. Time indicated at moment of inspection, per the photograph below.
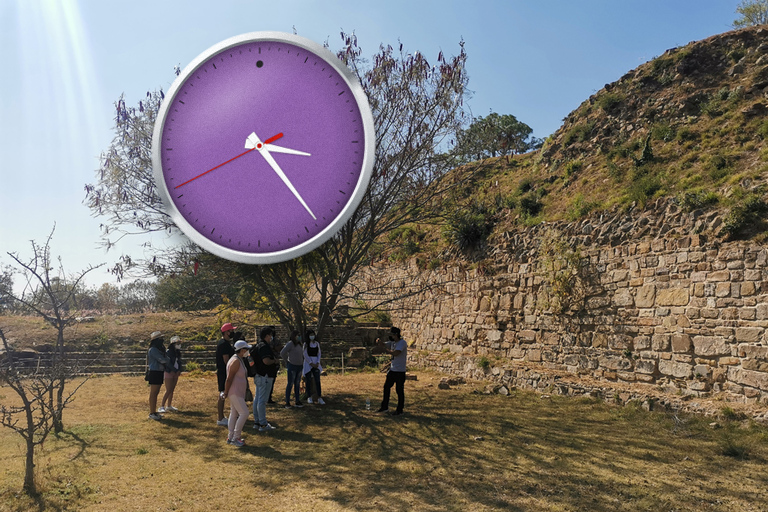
3:23:41
